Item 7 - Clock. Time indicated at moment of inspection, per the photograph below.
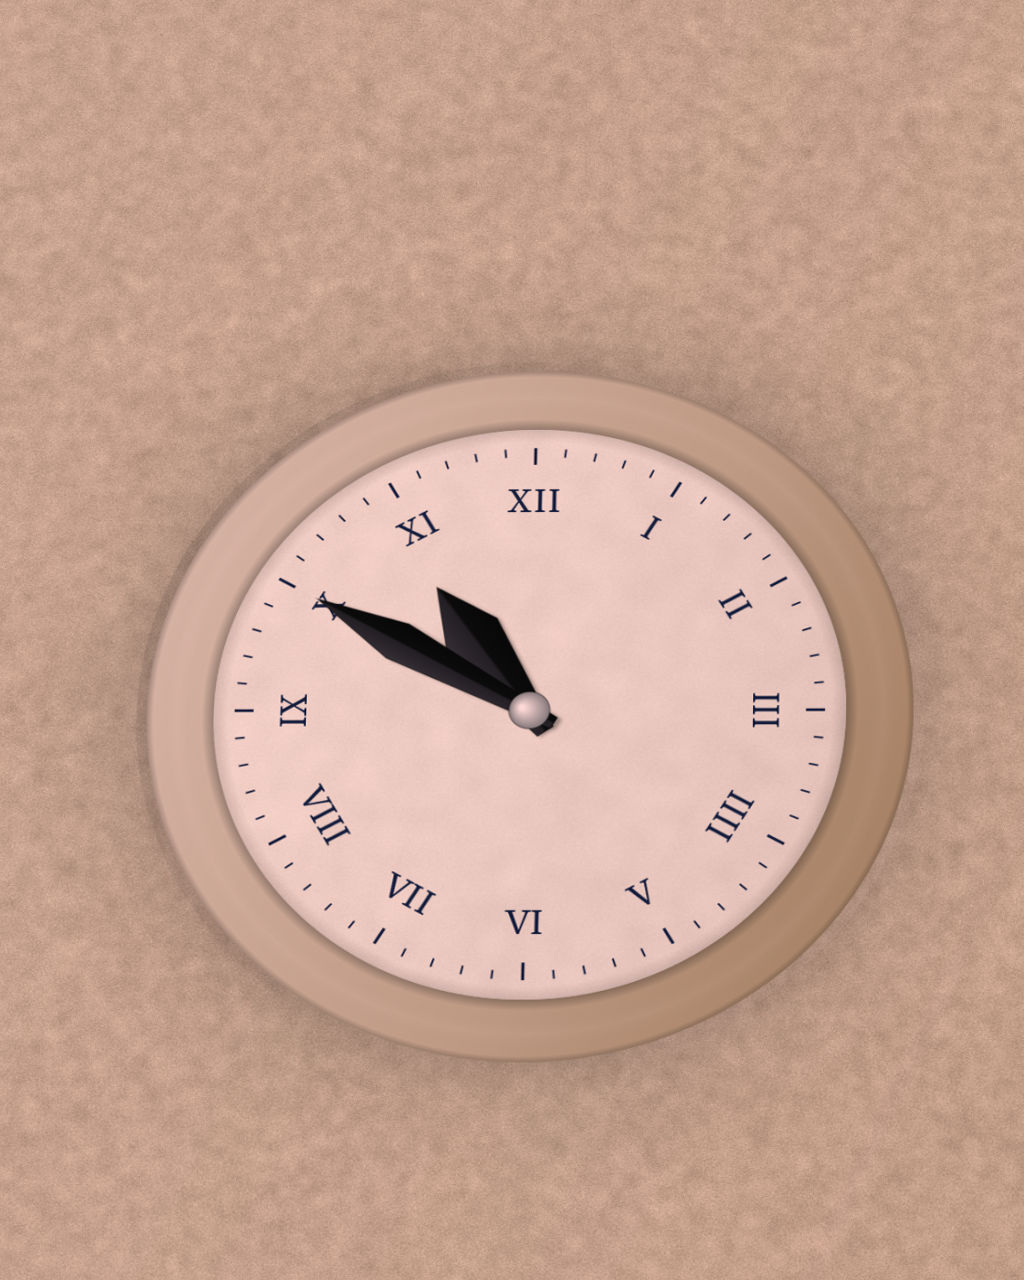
10:50
